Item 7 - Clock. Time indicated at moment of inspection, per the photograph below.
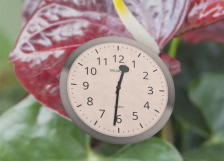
12:31
